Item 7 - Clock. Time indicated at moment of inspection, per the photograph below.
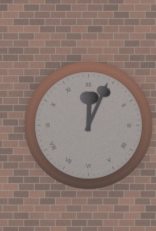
12:04
